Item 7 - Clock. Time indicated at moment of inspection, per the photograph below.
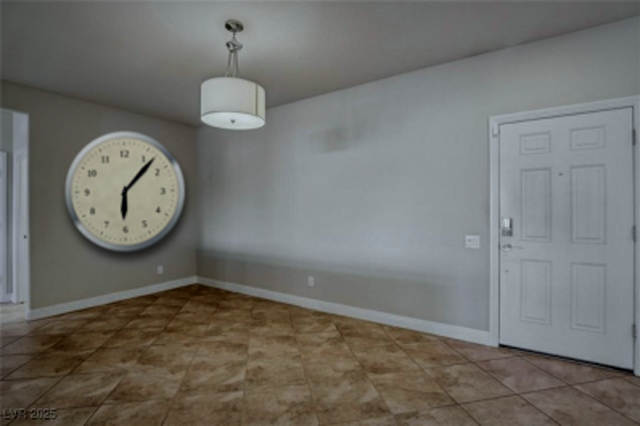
6:07
